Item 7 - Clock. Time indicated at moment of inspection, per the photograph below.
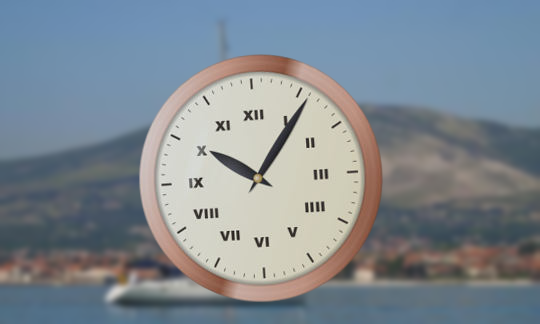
10:06
